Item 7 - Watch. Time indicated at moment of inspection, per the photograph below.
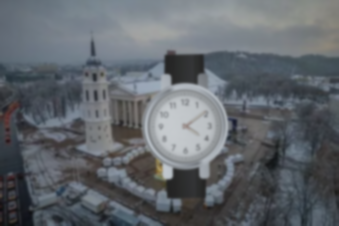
4:09
